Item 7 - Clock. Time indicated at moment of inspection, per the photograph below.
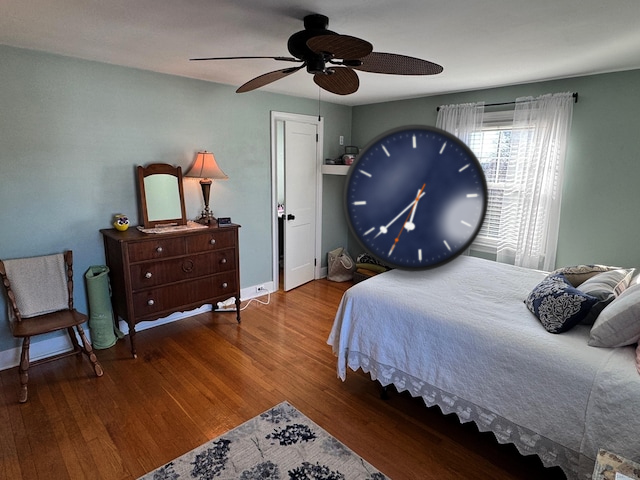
6:38:35
